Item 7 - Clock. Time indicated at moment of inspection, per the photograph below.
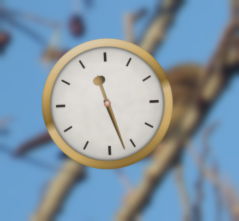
11:27
